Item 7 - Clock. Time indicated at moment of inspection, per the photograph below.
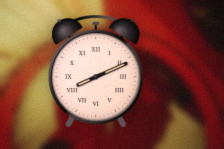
8:11
